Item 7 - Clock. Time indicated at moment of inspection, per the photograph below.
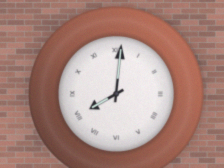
8:01
